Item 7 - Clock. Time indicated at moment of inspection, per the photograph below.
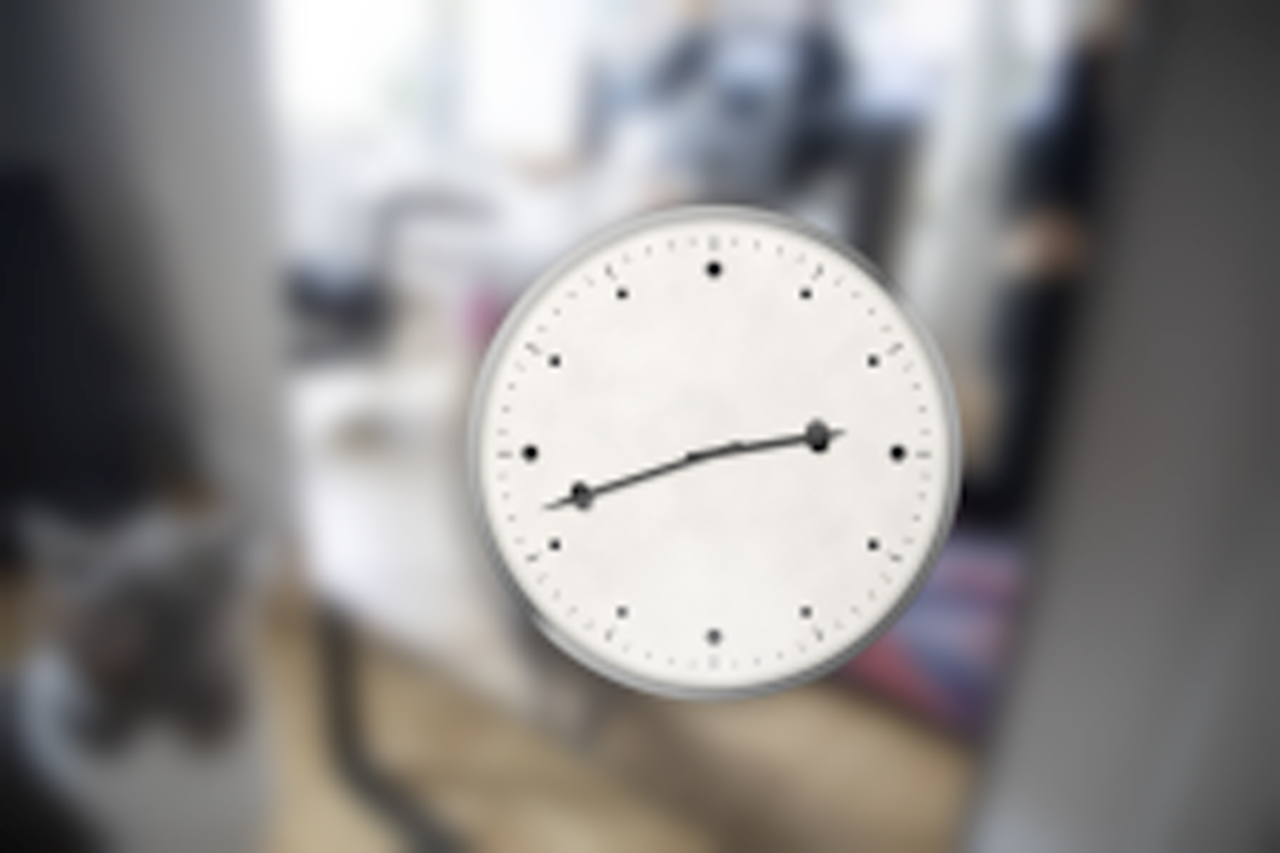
2:42
